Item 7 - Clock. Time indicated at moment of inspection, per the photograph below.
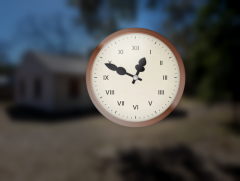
12:49
